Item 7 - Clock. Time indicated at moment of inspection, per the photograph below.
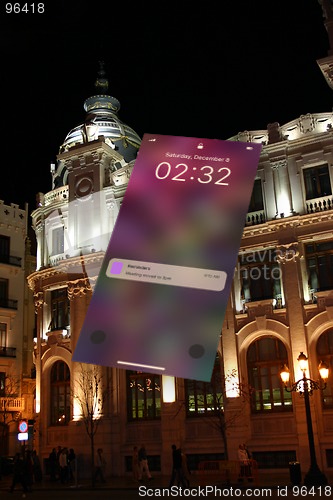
2:32
